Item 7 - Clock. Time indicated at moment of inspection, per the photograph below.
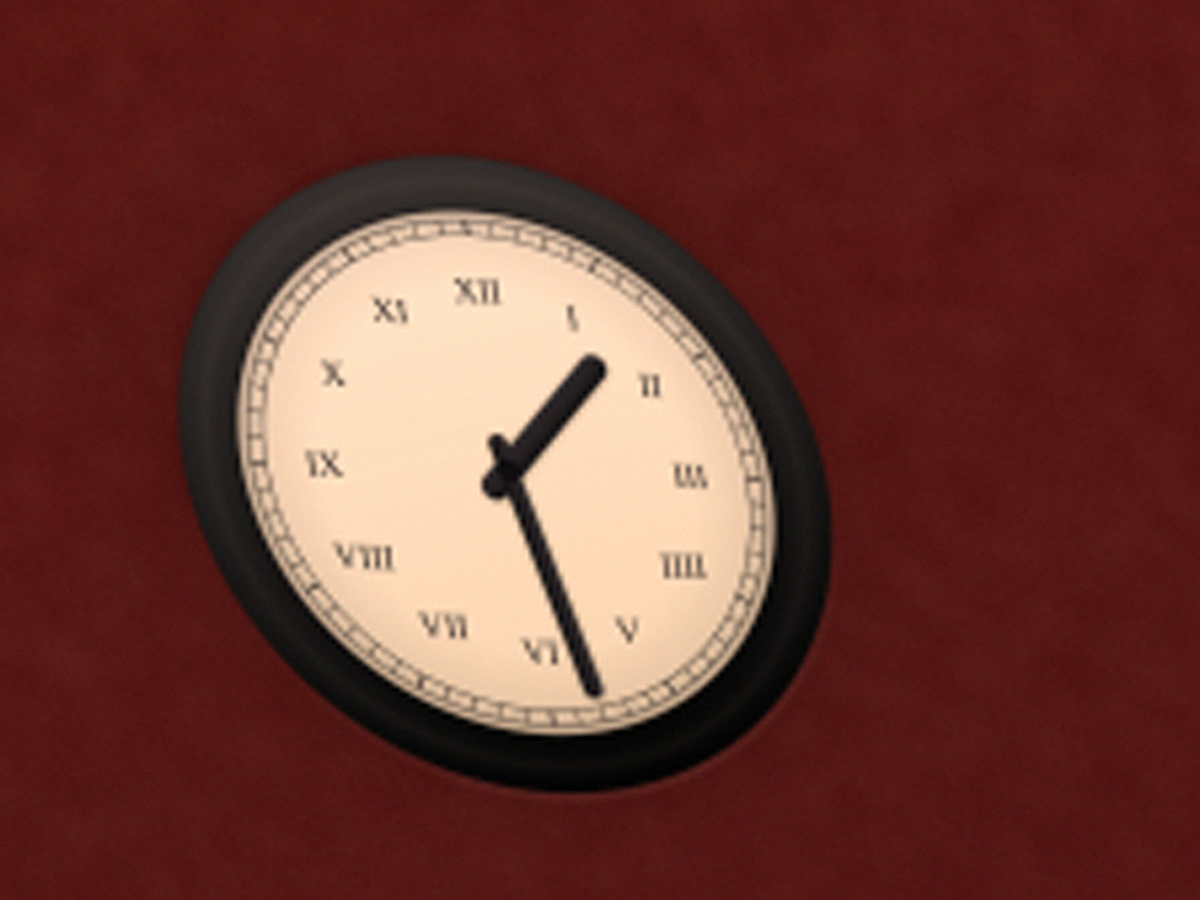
1:28
